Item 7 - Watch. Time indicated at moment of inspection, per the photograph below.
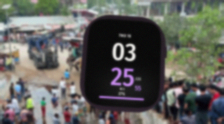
3:25
